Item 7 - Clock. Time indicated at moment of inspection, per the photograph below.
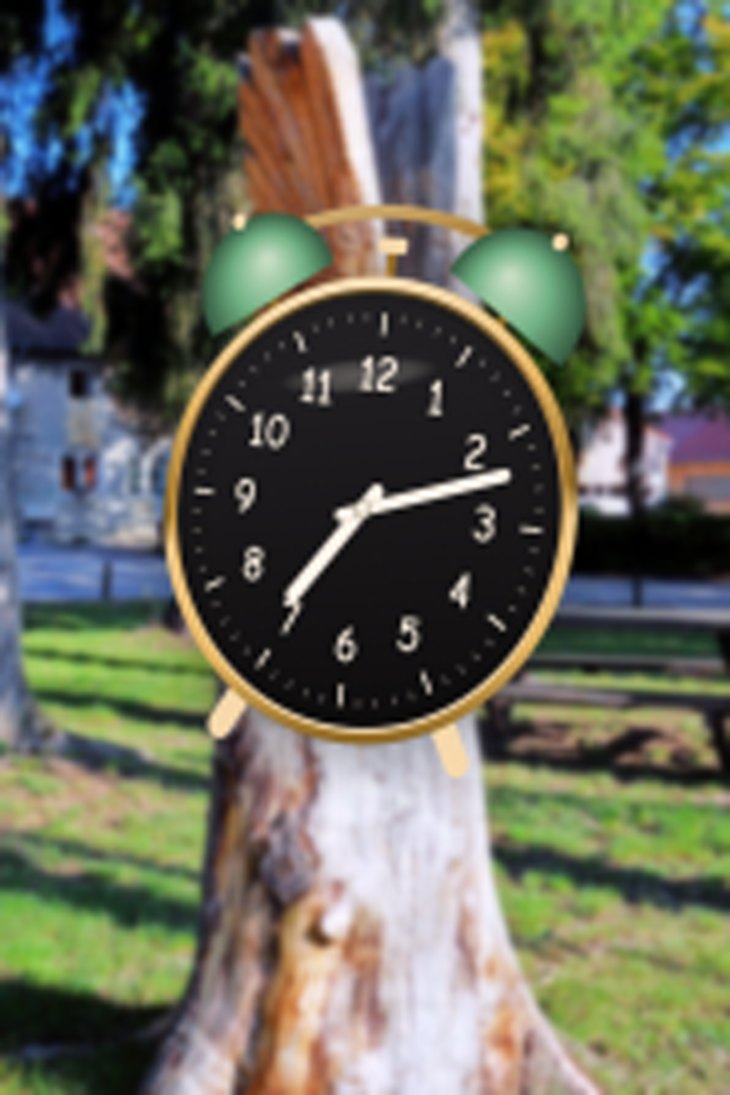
7:12
